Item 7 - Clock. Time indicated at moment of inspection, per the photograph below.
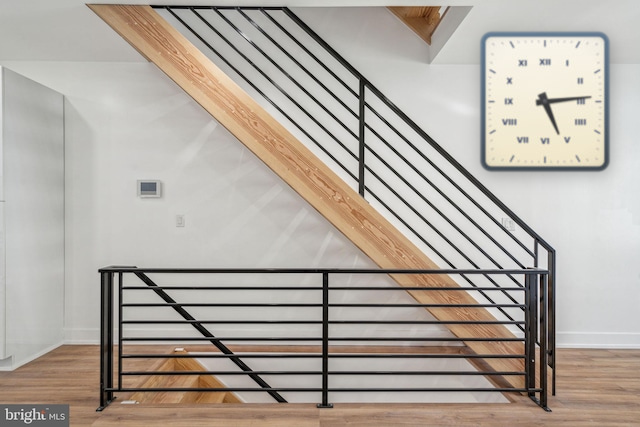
5:14
